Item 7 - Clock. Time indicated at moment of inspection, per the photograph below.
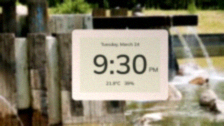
9:30
